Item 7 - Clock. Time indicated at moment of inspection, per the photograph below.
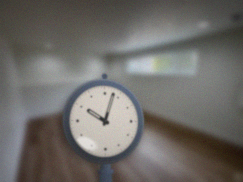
10:03
